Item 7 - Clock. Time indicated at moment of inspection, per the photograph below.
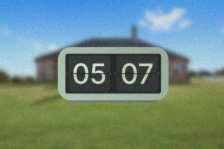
5:07
